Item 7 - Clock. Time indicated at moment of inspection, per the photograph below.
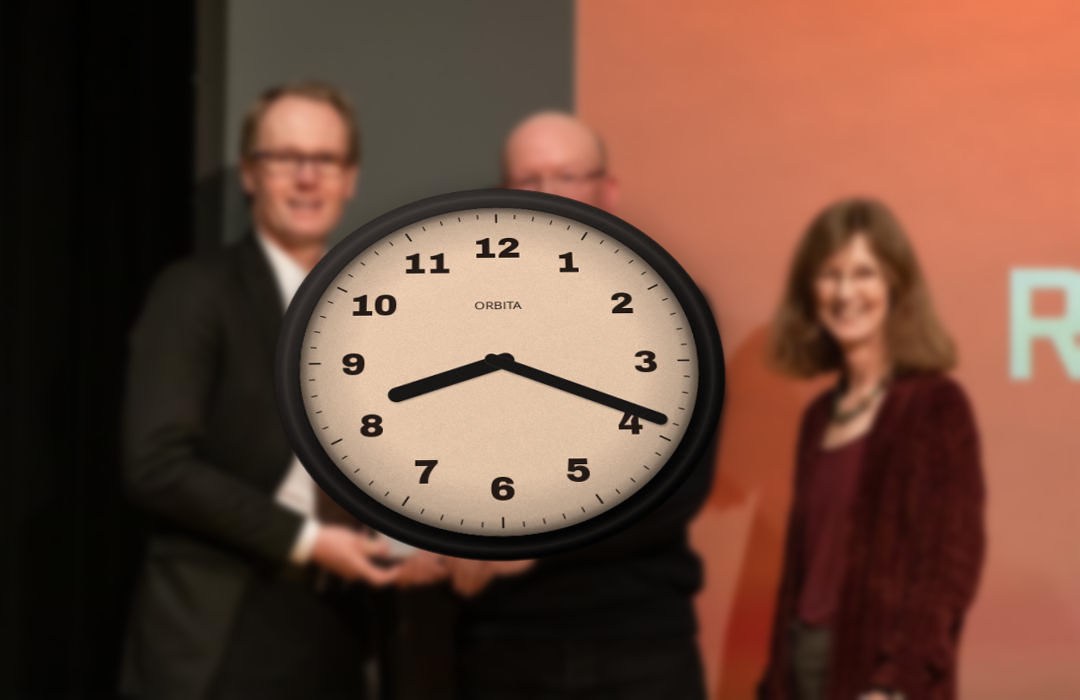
8:19
